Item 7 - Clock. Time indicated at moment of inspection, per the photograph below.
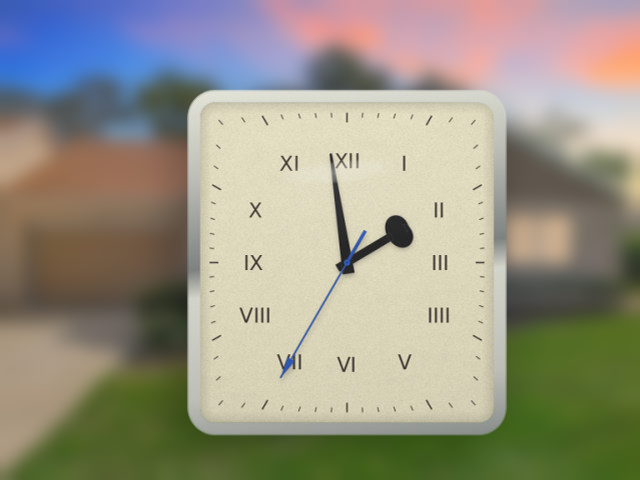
1:58:35
